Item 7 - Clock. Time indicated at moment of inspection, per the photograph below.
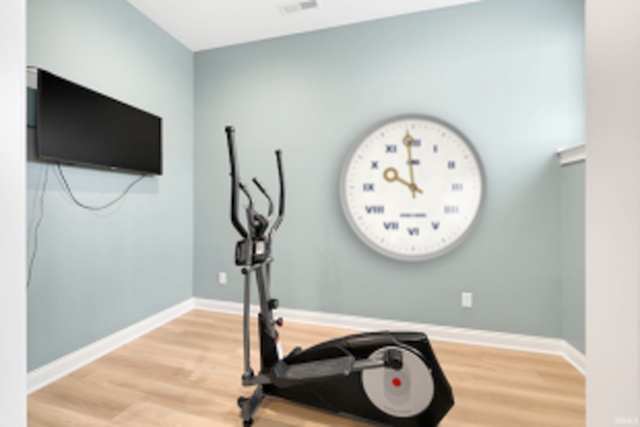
9:59
